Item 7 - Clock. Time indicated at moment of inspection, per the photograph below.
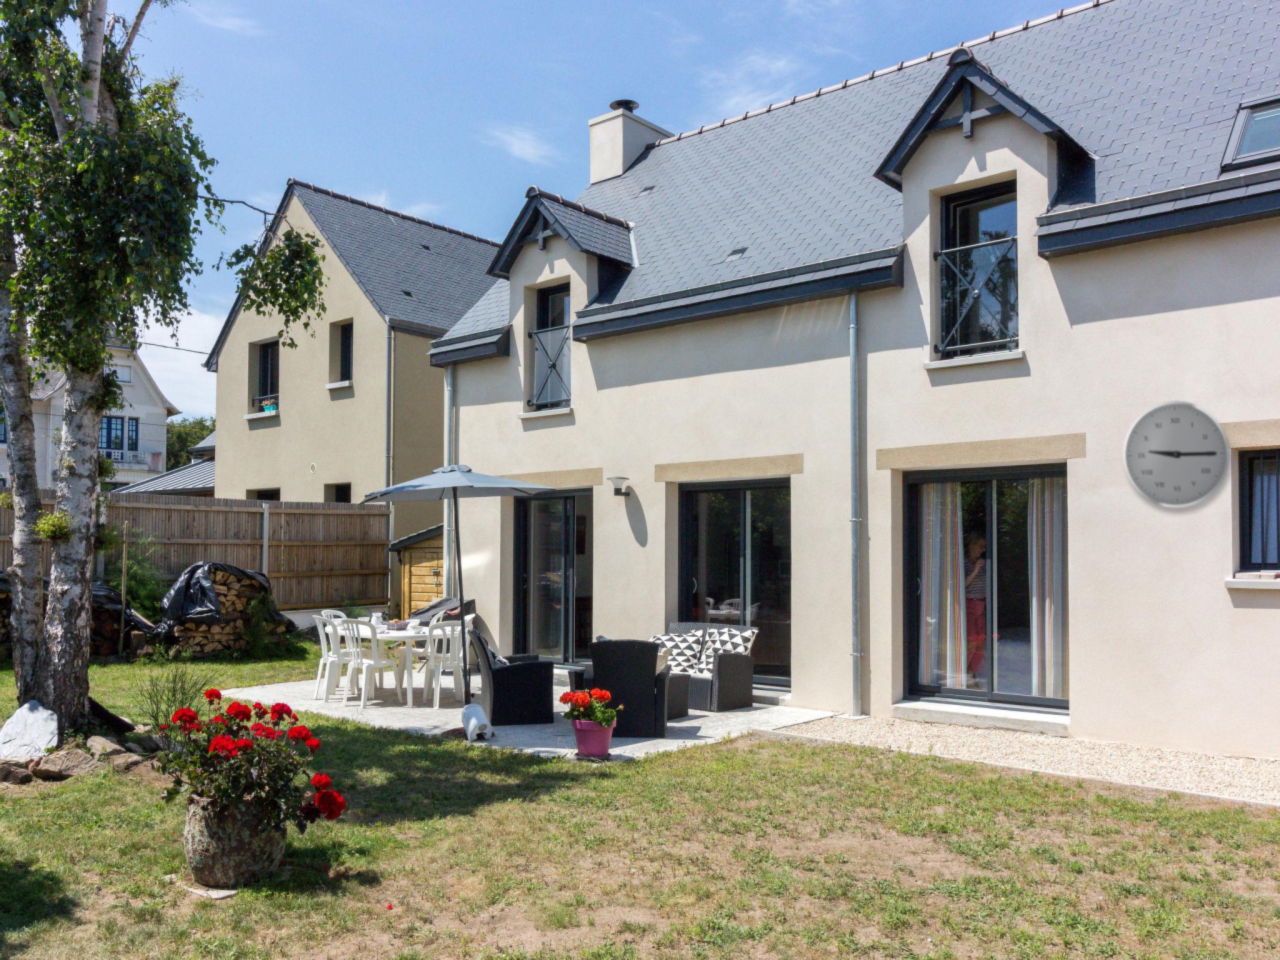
9:15
